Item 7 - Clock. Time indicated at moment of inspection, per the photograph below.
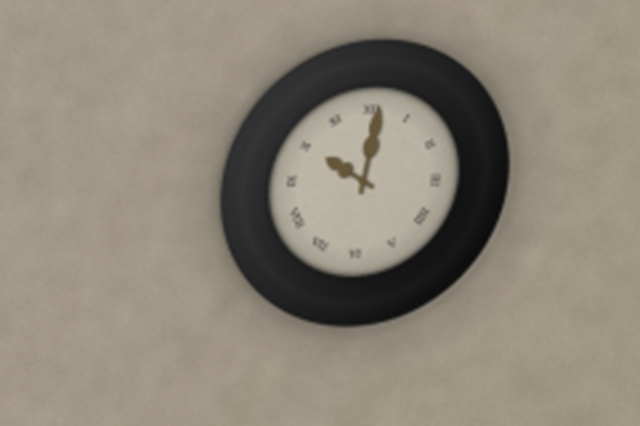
10:01
